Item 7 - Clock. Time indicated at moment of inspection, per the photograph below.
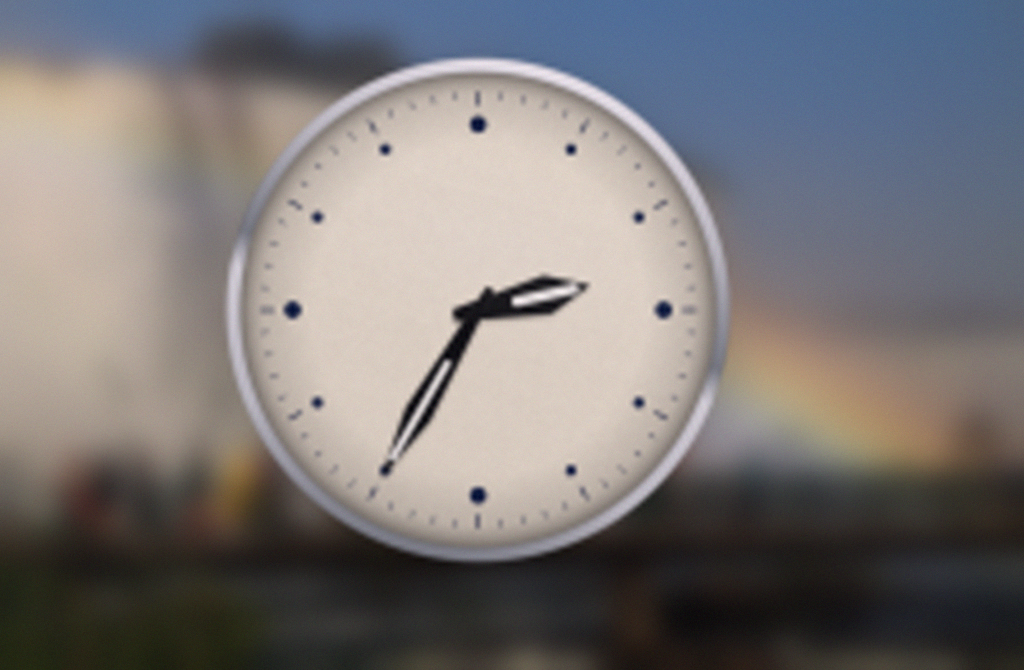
2:35
